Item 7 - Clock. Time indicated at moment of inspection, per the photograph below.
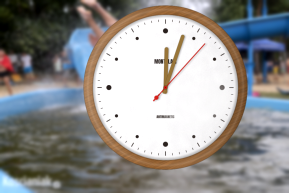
12:03:07
